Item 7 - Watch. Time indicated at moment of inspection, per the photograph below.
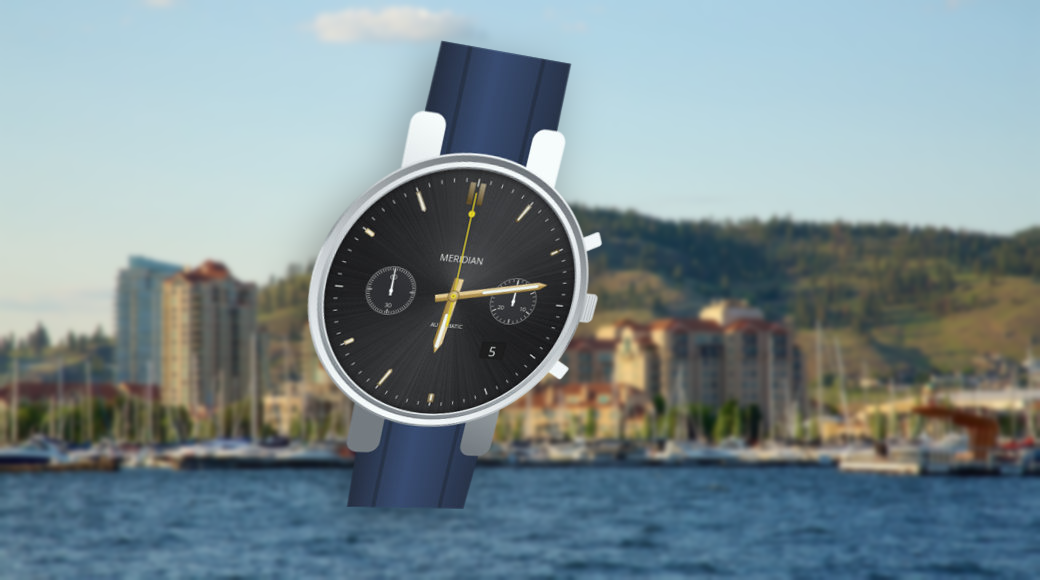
6:13
